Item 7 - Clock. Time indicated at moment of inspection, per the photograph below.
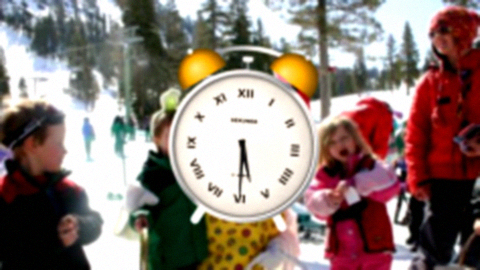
5:30
